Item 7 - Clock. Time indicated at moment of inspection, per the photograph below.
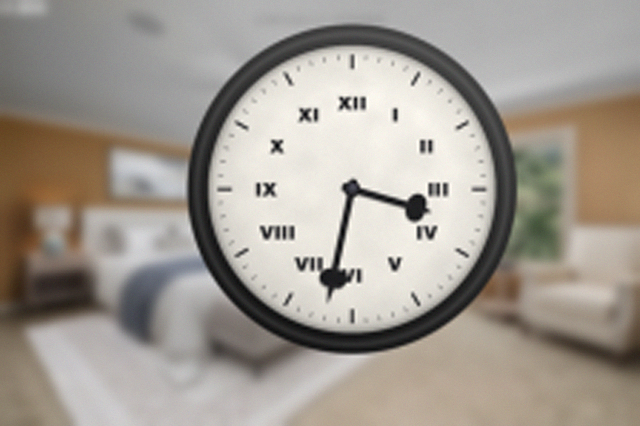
3:32
